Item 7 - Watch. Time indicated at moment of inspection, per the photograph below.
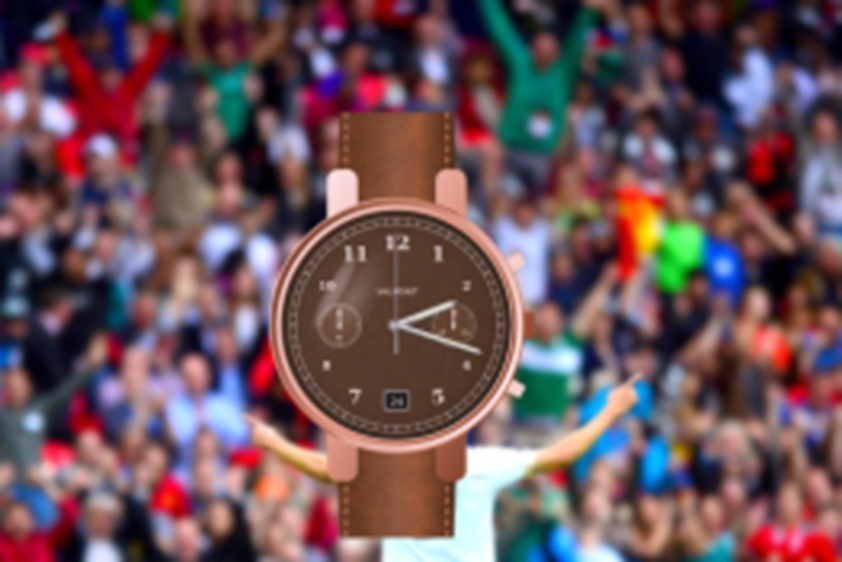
2:18
